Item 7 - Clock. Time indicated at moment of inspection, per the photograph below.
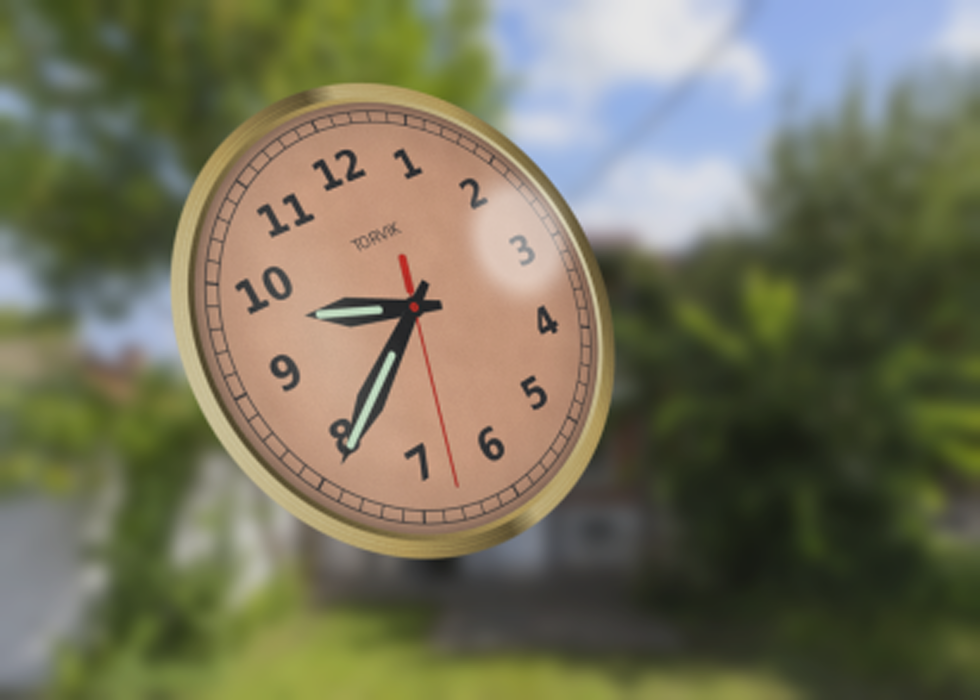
9:39:33
